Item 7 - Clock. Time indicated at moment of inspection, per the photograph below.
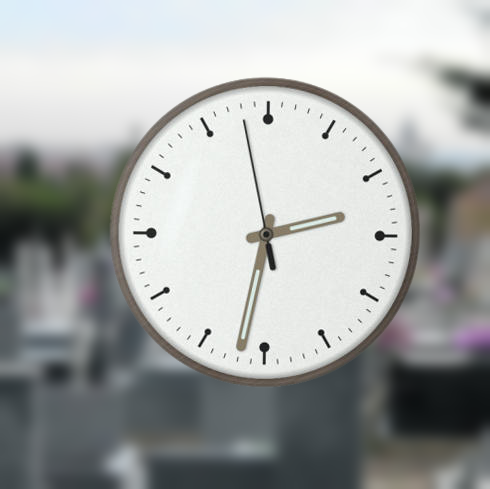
2:31:58
